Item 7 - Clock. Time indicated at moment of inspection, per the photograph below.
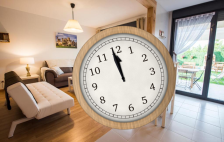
11:59
